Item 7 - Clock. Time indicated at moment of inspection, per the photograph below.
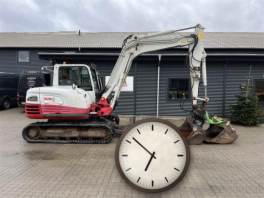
6:52
